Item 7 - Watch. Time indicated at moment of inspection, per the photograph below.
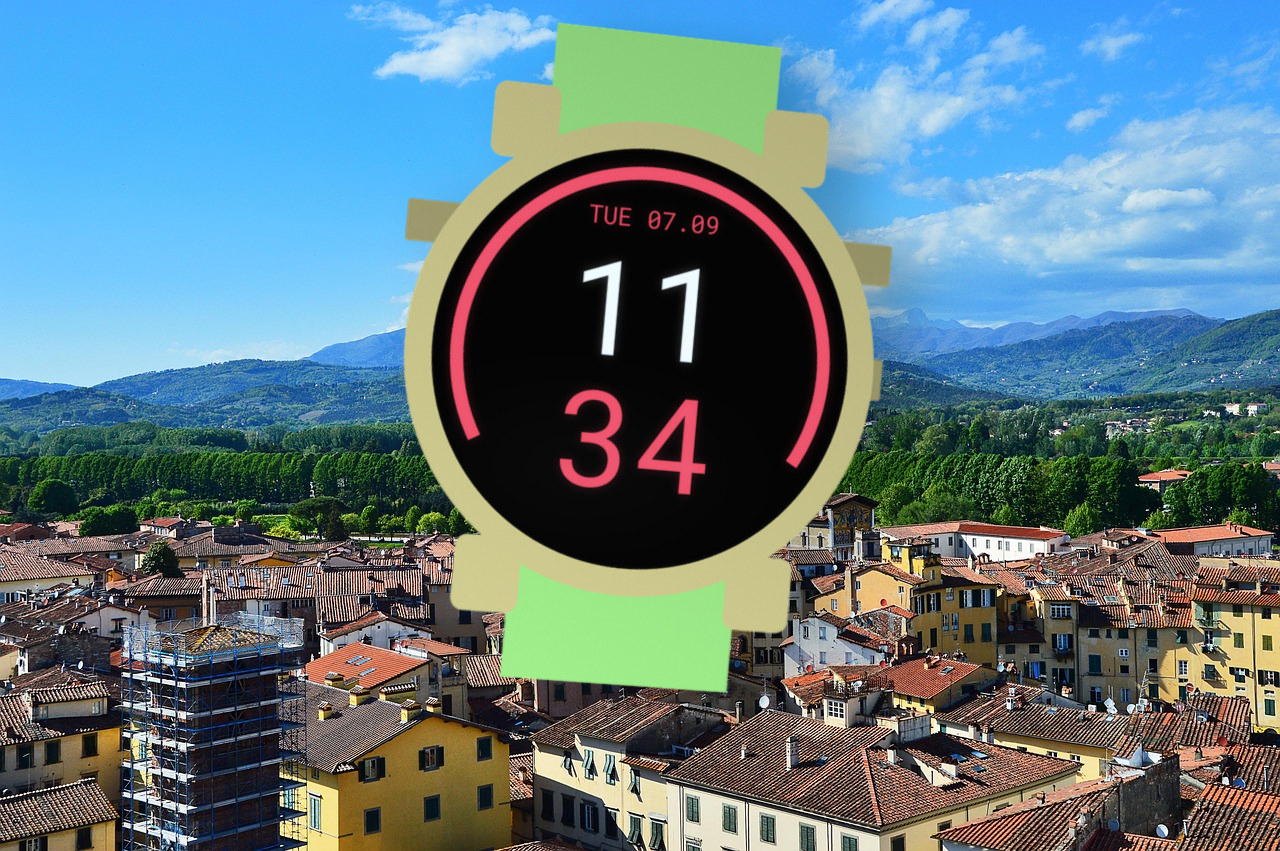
11:34
